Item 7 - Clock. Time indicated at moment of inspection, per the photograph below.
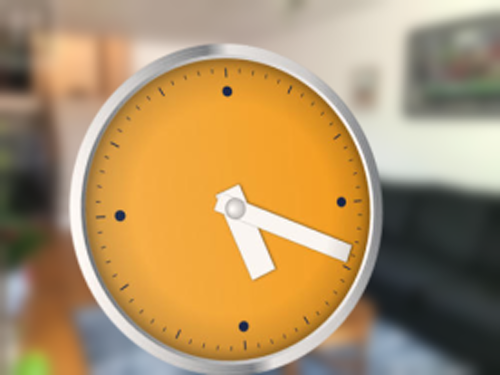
5:19
